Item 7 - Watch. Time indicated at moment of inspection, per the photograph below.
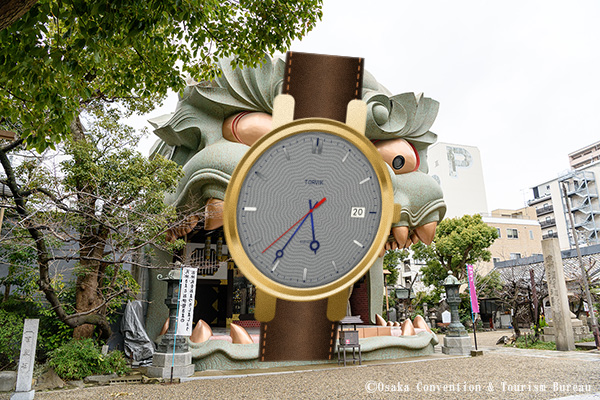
5:35:38
